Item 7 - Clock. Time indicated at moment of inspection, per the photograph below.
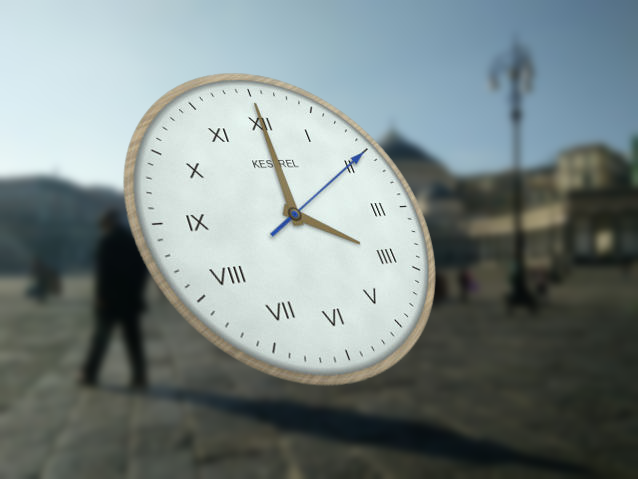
4:00:10
